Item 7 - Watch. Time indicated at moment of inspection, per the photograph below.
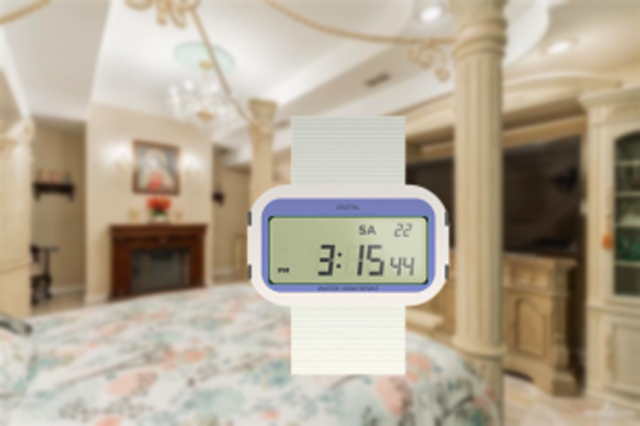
3:15:44
